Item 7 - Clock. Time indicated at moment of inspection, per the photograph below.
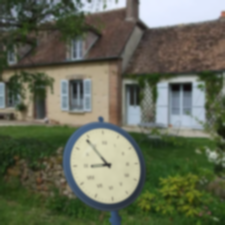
8:54
